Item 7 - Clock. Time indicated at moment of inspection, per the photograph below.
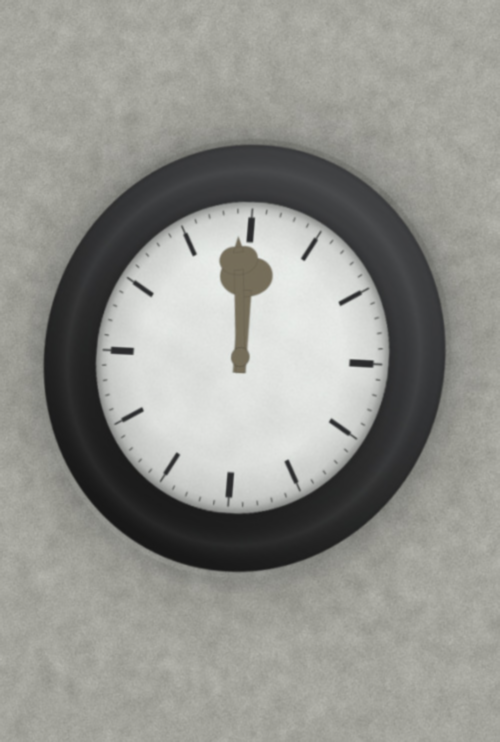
11:59
